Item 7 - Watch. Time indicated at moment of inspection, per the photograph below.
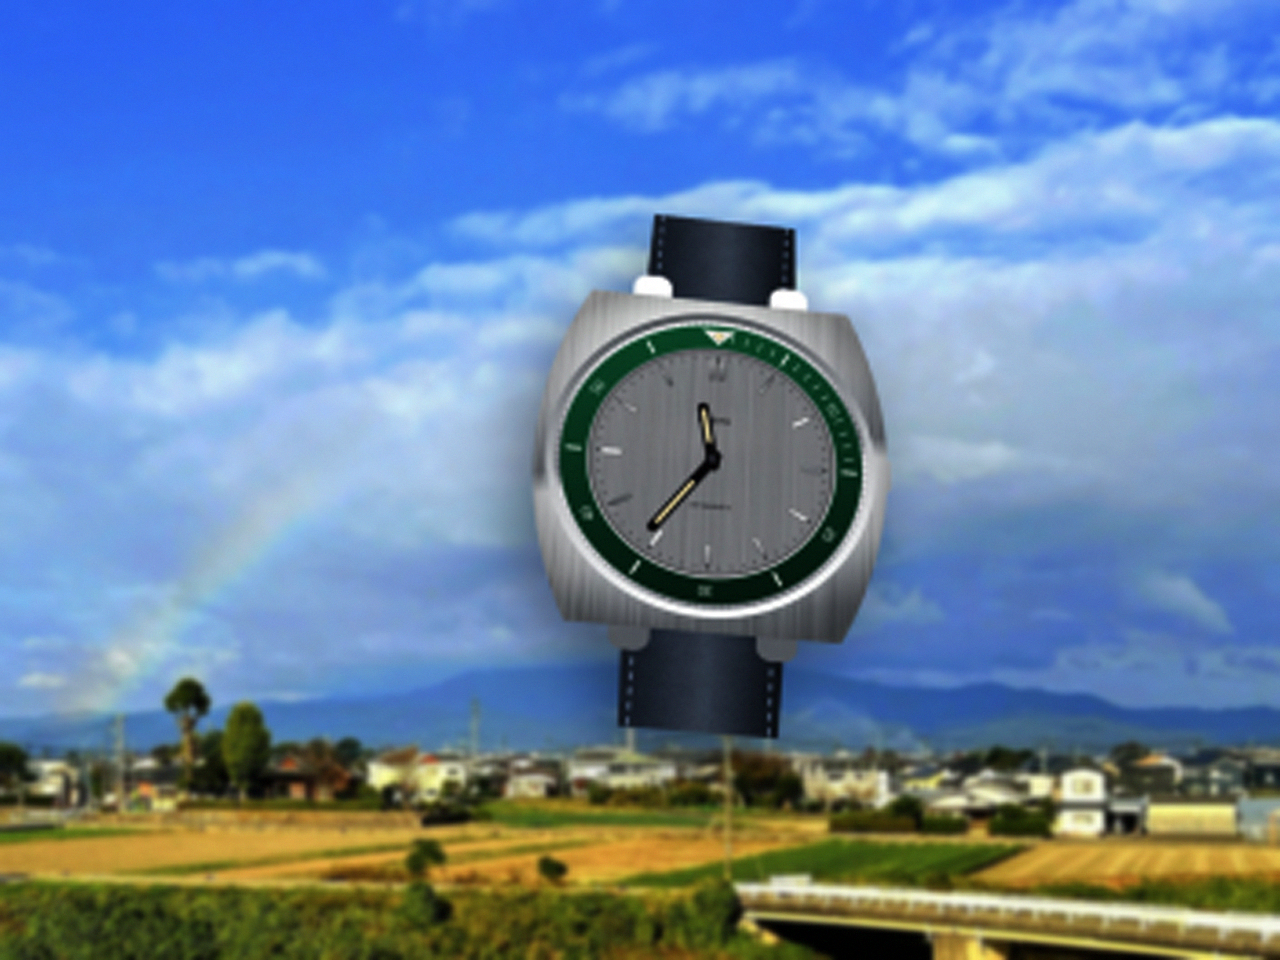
11:36
